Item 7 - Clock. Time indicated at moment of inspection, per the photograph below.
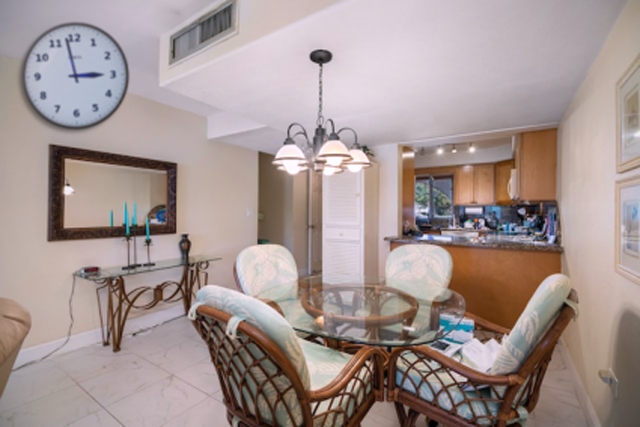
2:58
